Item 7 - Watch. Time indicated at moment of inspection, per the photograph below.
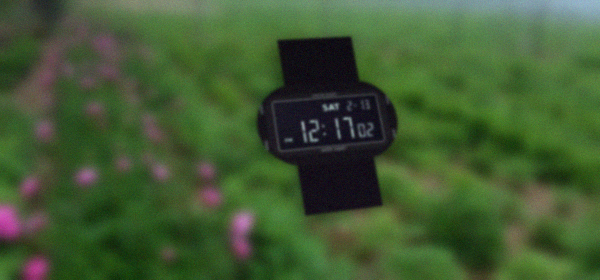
12:17:02
